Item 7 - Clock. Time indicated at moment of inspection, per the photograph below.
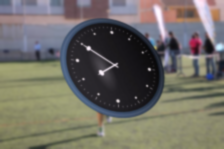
7:50
